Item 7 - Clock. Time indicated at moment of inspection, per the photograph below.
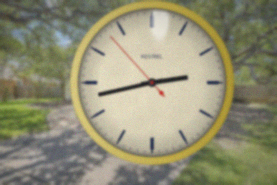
2:42:53
